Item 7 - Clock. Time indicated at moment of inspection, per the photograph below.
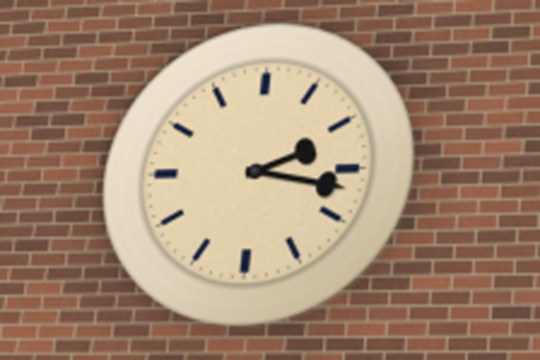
2:17
